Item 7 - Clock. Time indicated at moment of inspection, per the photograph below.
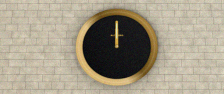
12:00
